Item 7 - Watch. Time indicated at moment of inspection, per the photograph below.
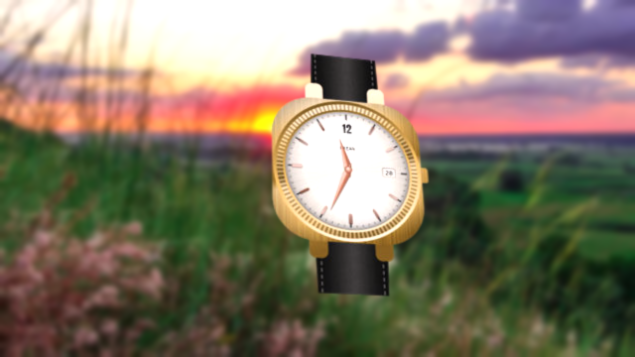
11:34
